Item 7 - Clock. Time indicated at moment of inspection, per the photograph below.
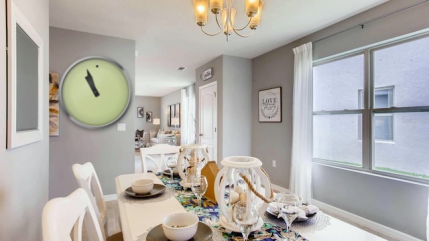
10:56
